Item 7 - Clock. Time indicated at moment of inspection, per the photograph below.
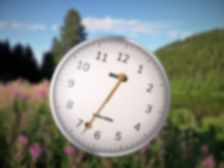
12:33
